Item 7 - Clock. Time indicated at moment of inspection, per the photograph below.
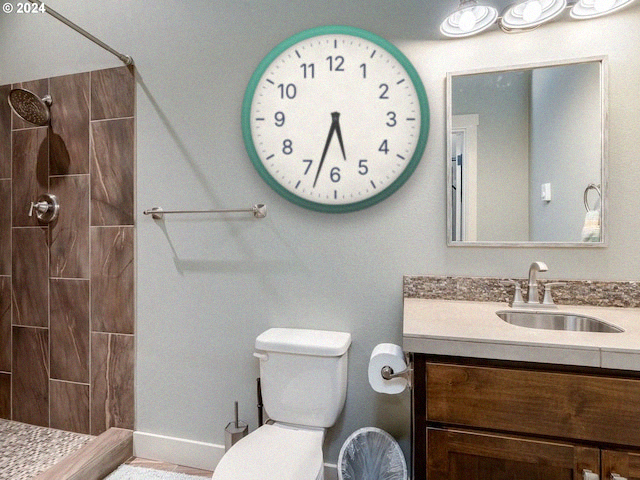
5:33
